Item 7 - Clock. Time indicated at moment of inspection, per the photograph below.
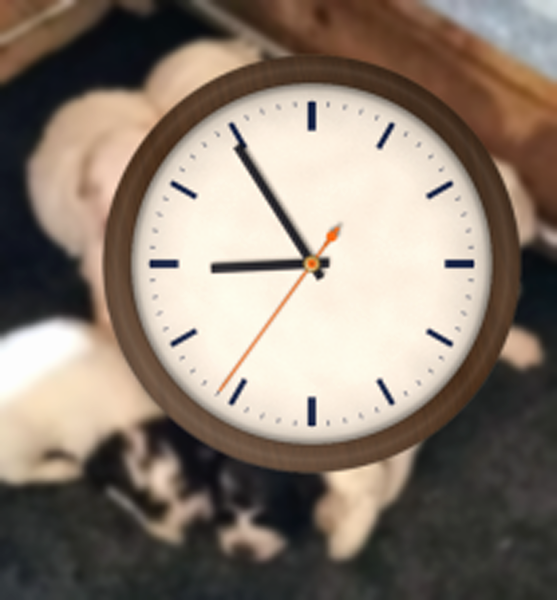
8:54:36
